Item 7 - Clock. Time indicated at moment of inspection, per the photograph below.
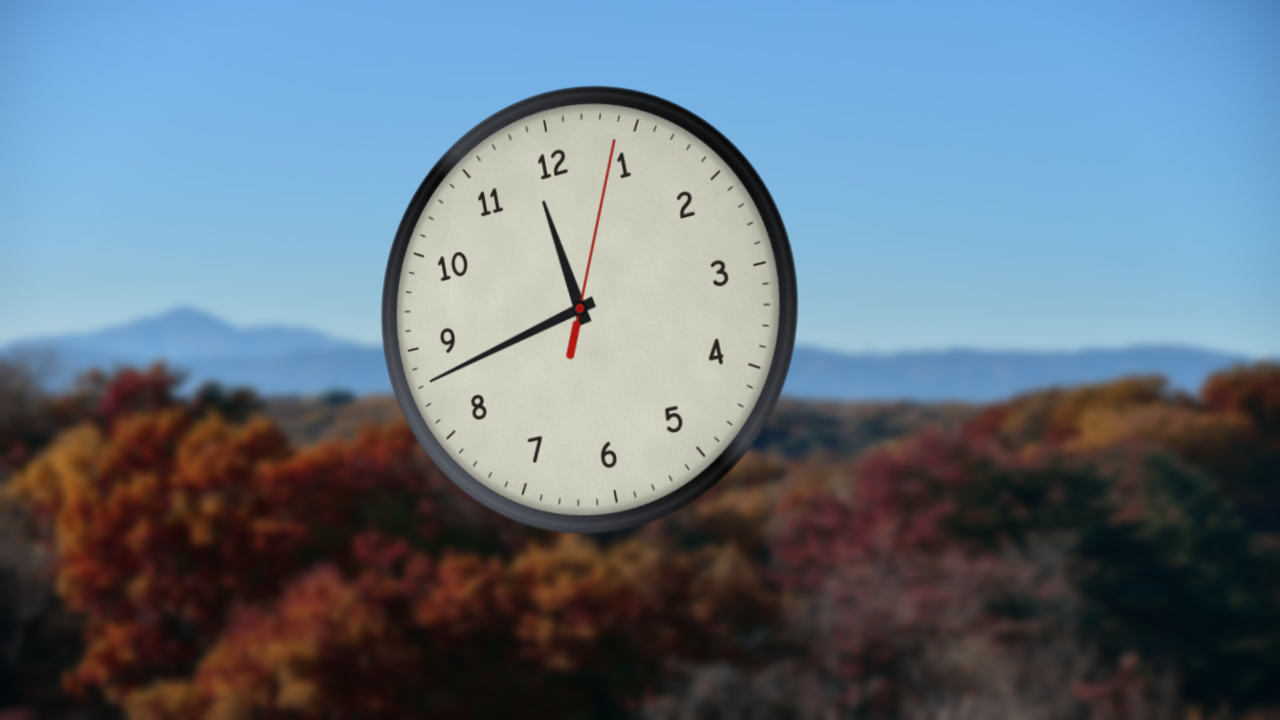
11:43:04
